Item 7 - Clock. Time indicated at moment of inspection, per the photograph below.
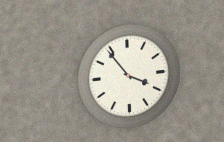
3:54
